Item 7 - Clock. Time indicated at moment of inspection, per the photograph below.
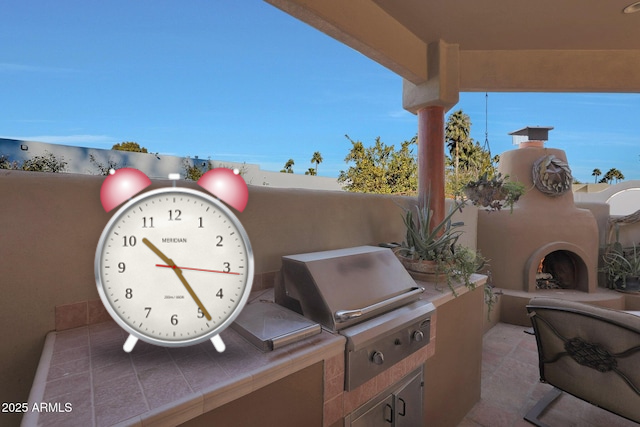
10:24:16
